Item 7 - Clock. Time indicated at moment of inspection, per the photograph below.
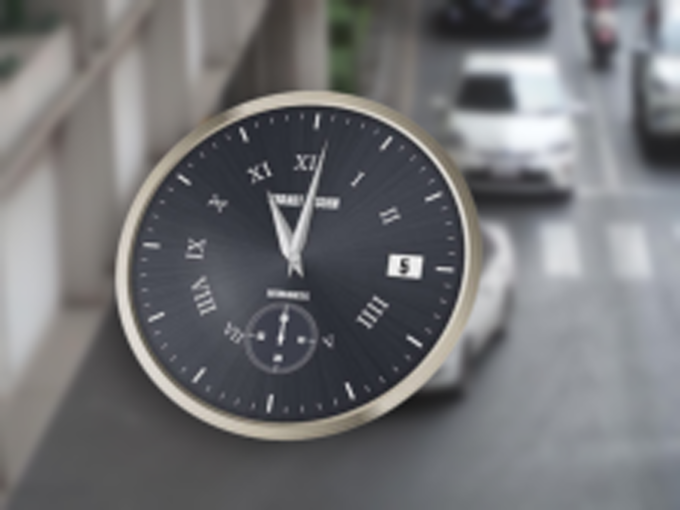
11:01
